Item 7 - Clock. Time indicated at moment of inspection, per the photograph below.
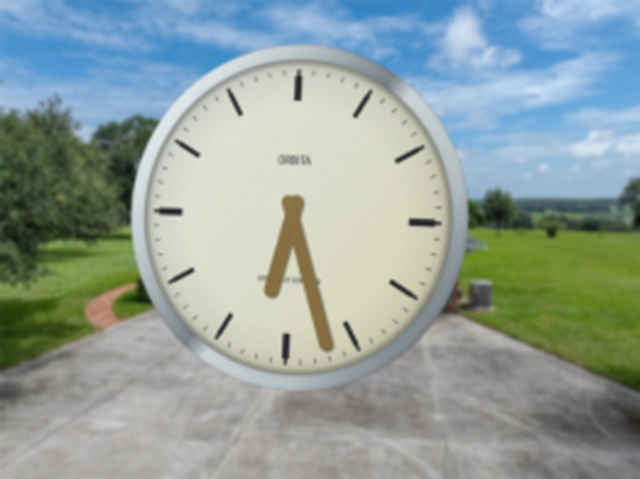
6:27
